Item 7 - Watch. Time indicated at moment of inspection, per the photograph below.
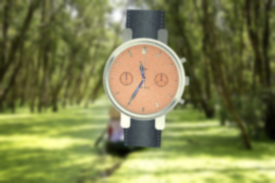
11:35
